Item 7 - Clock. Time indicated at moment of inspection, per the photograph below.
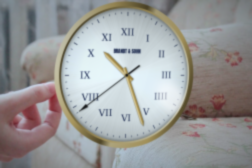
10:26:39
